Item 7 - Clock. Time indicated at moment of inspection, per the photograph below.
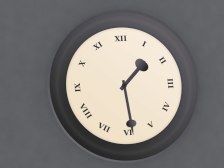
1:29
